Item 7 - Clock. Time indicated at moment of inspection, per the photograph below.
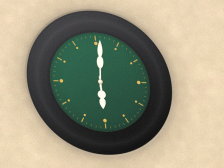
6:01
